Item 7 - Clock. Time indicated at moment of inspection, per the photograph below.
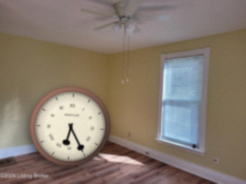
6:25
